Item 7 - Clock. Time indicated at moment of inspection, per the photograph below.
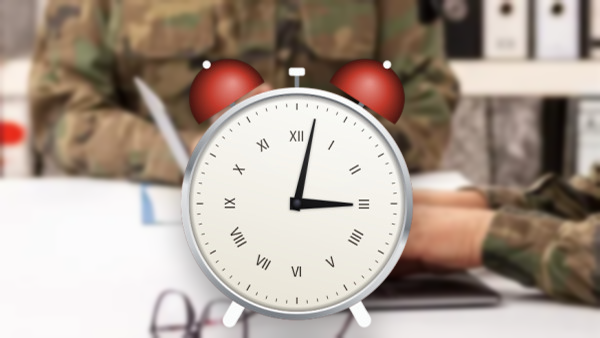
3:02
